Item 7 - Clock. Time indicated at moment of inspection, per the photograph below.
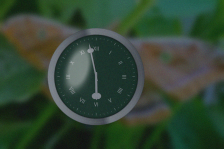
5:58
